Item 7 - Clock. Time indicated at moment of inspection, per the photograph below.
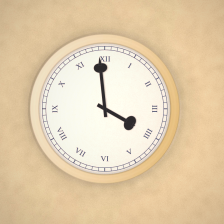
3:59
